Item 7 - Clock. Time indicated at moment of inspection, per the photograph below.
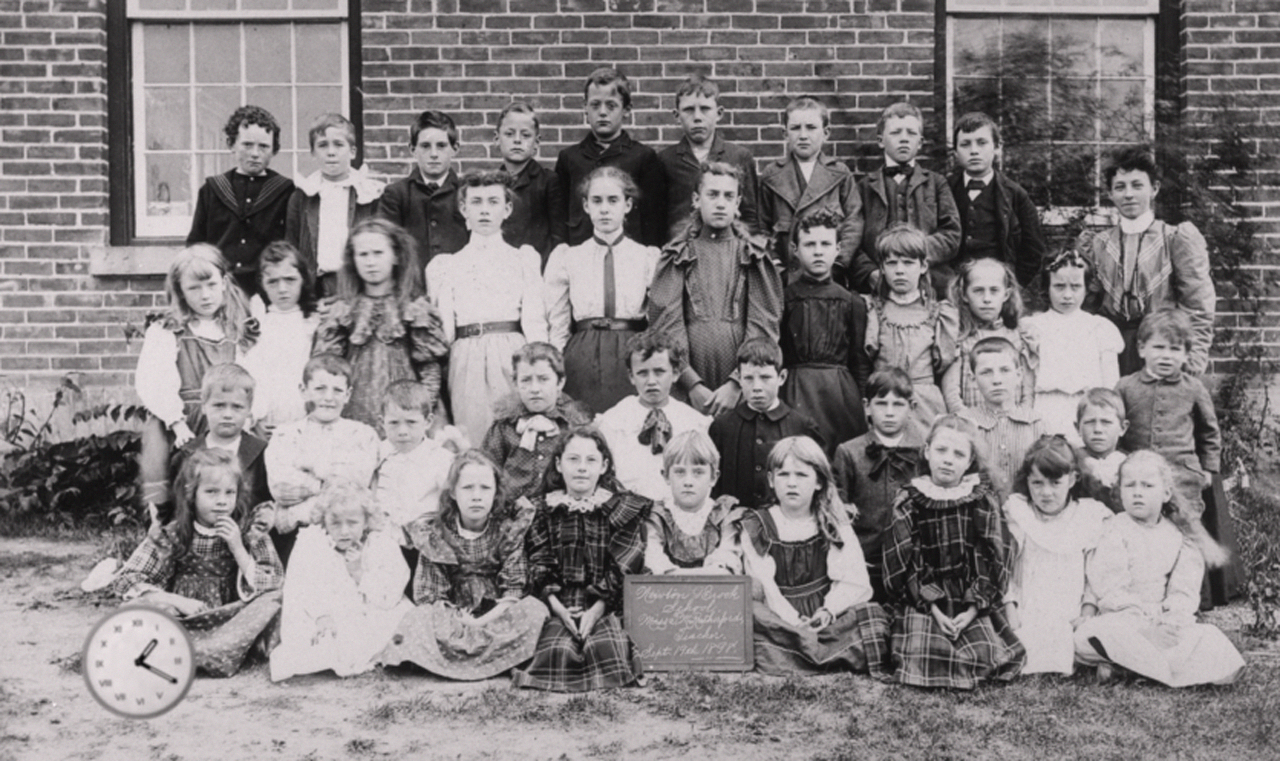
1:20
